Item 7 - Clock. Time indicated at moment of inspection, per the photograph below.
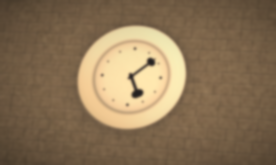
5:08
